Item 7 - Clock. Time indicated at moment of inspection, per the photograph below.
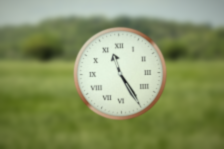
11:25
